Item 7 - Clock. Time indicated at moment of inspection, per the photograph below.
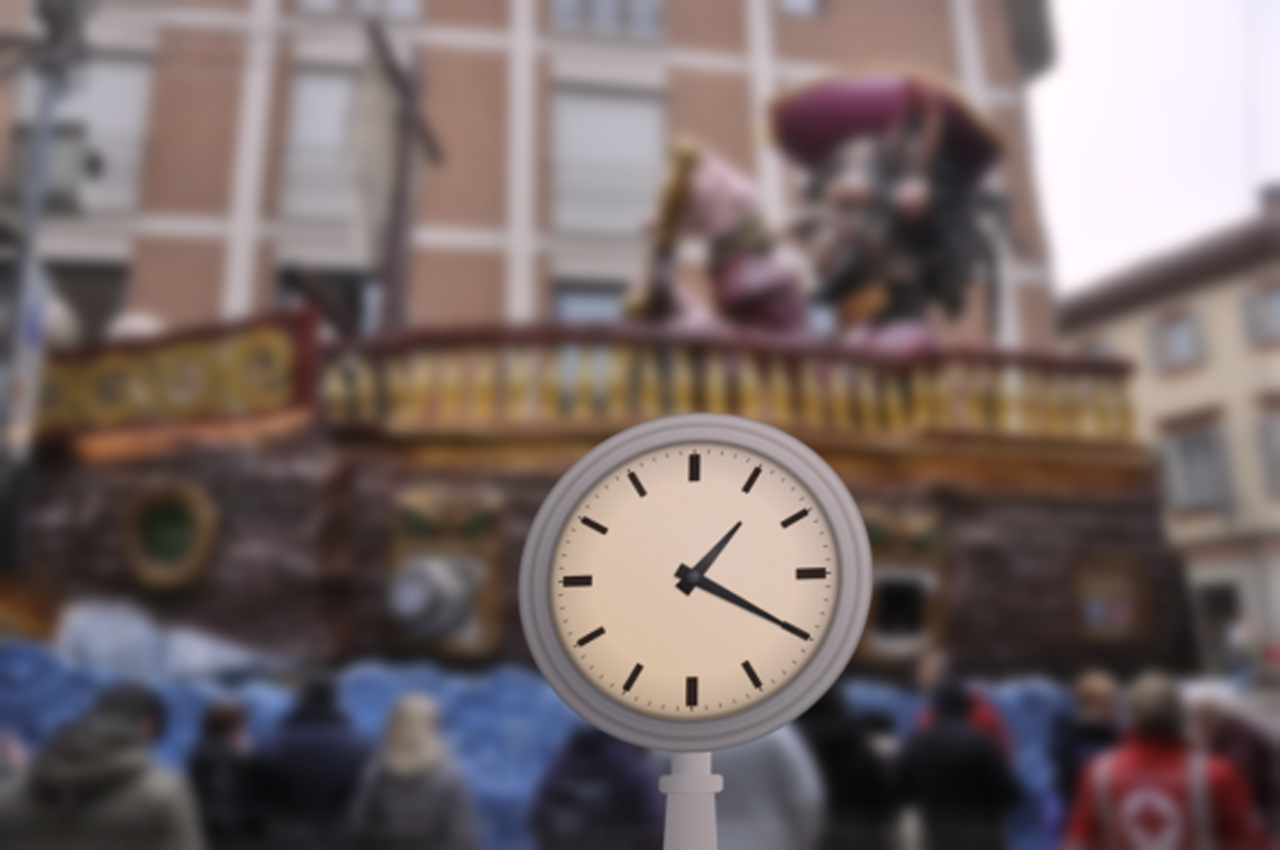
1:20
